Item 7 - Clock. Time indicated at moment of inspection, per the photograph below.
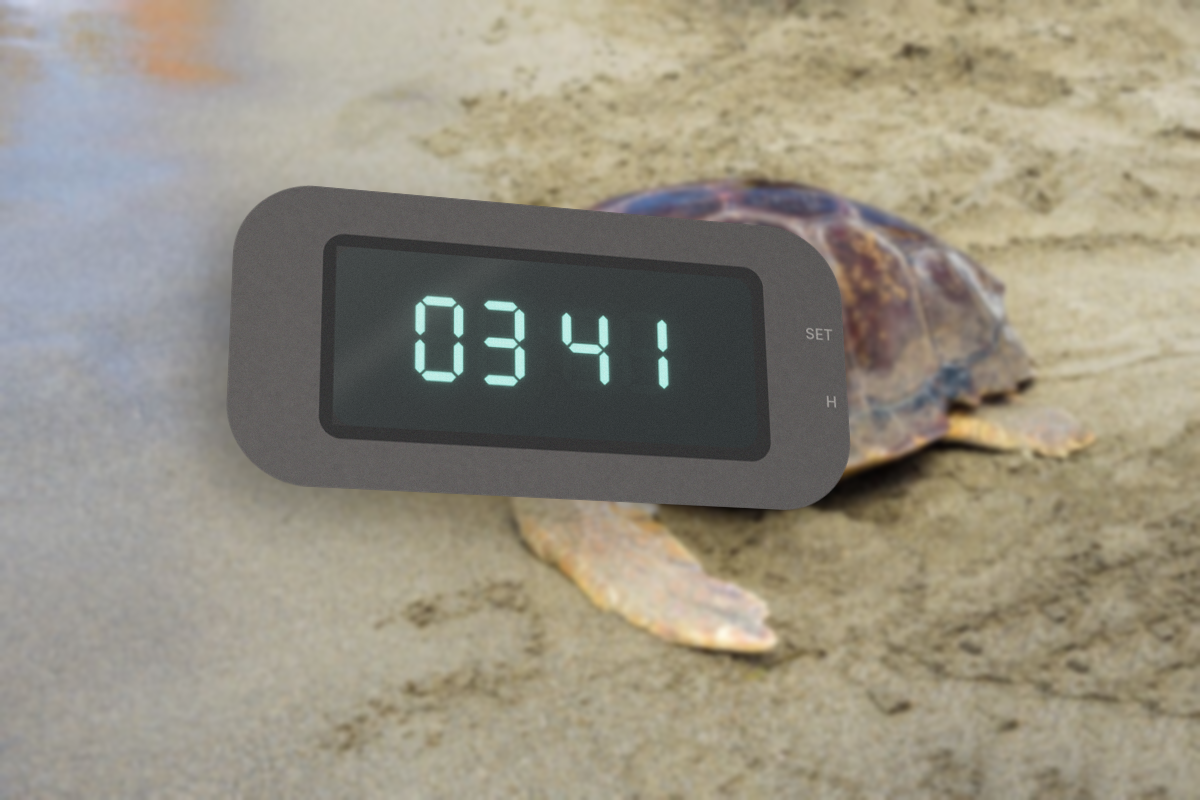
3:41
